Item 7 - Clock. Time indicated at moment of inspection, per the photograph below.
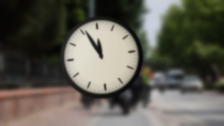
11:56
